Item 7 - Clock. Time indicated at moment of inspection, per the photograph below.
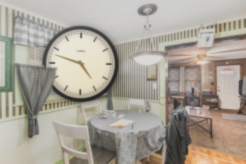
4:48
